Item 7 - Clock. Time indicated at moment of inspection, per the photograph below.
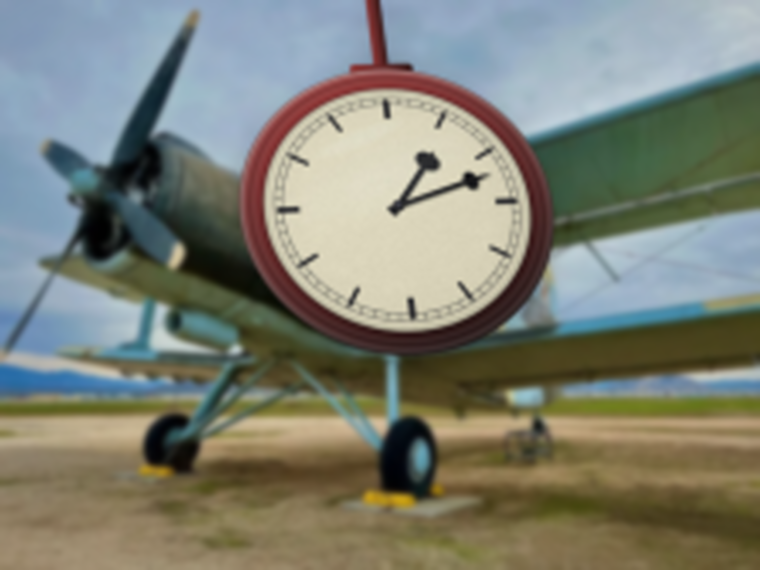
1:12
